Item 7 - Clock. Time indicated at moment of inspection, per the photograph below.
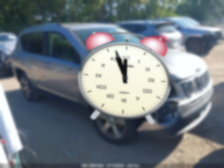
11:57
